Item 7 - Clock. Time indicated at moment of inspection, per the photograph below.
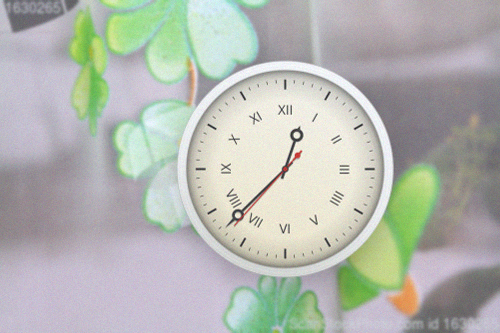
12:37:37
